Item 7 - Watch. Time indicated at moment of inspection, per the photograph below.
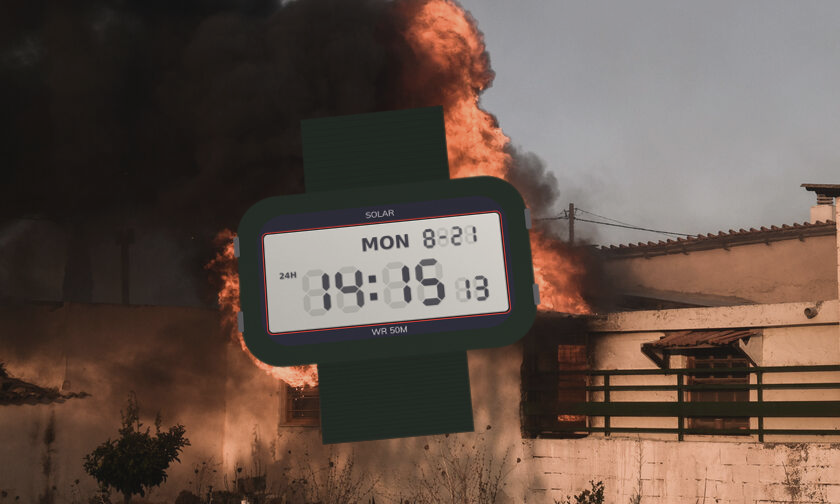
14:15:13
